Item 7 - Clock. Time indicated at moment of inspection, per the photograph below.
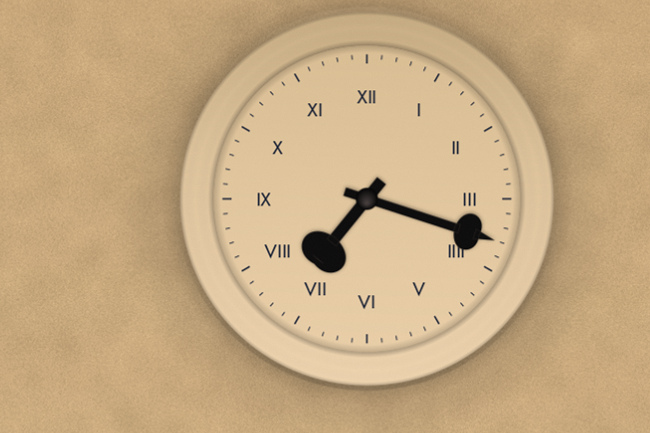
7:18
